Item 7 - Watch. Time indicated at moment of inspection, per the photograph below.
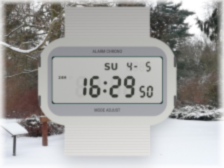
16:29:50
